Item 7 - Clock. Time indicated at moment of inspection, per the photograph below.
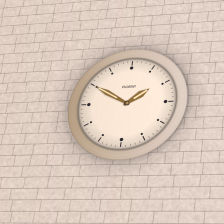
1:50
